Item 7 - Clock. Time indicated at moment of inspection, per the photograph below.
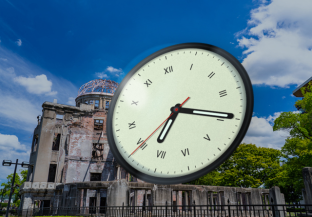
7:19:40
